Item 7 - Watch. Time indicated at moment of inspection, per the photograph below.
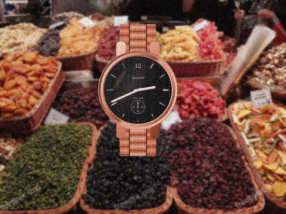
2:41
